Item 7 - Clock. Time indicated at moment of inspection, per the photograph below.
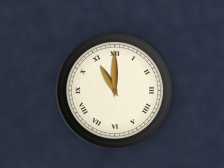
11:00
